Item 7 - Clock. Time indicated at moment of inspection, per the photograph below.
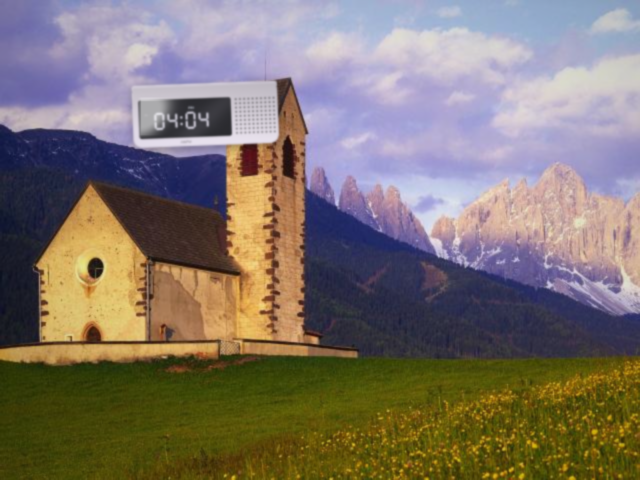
4:04
